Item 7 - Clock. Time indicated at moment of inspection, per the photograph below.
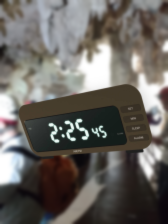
2:25:45
